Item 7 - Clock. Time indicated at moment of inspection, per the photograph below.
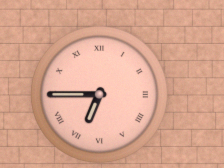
6:45
